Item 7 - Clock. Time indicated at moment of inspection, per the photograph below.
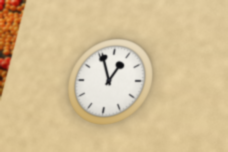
12:56
